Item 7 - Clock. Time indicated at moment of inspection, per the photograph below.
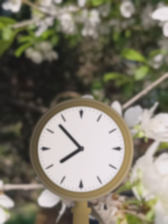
7:53
